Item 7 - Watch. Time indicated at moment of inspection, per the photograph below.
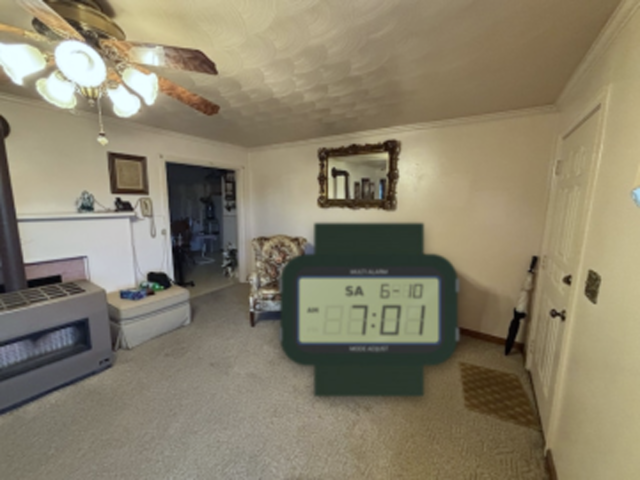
7:01
